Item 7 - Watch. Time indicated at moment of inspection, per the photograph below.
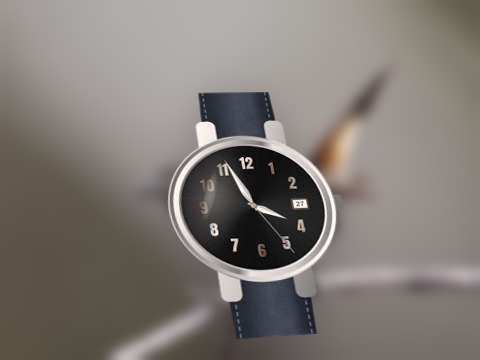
3:56:25
